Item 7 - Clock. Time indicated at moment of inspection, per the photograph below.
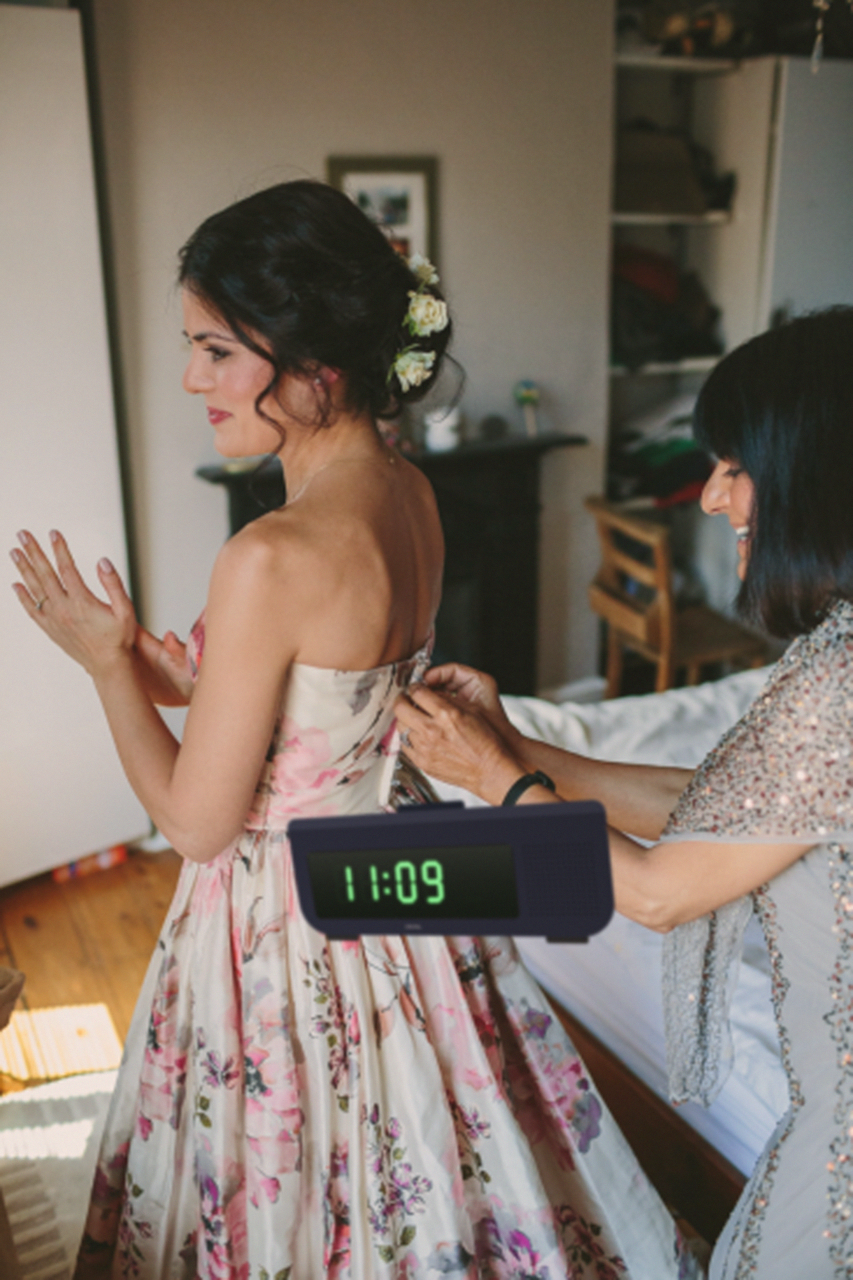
11:09
